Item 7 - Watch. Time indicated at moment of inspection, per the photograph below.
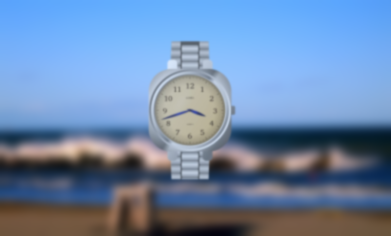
3:42
